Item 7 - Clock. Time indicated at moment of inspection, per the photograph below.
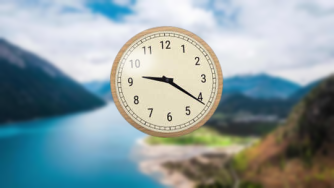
9:21
